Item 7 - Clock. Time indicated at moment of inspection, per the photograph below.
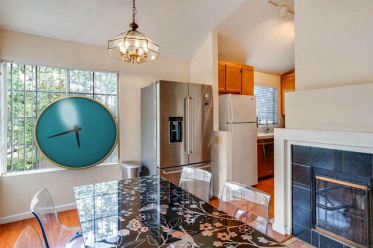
5:42
